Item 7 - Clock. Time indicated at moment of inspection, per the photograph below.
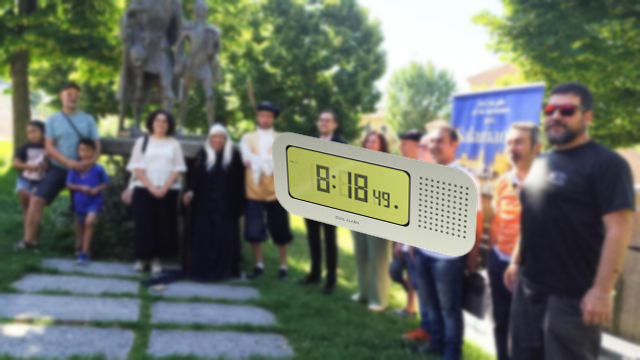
8:18:49
